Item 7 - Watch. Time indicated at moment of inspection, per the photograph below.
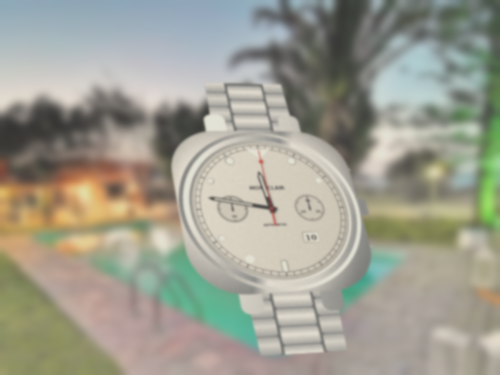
11:47
